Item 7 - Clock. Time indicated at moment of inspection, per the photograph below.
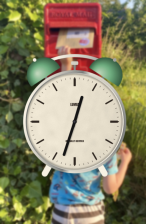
12:33
